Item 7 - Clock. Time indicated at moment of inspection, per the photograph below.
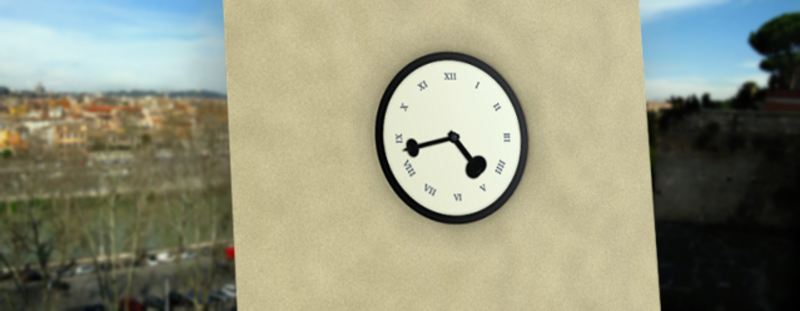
4:43
